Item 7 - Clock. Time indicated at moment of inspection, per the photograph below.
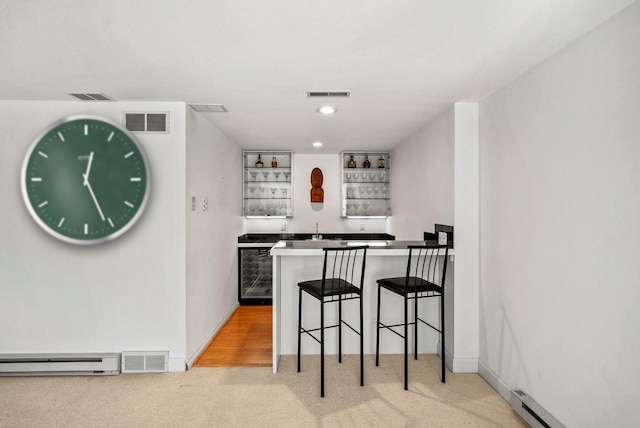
12:26
